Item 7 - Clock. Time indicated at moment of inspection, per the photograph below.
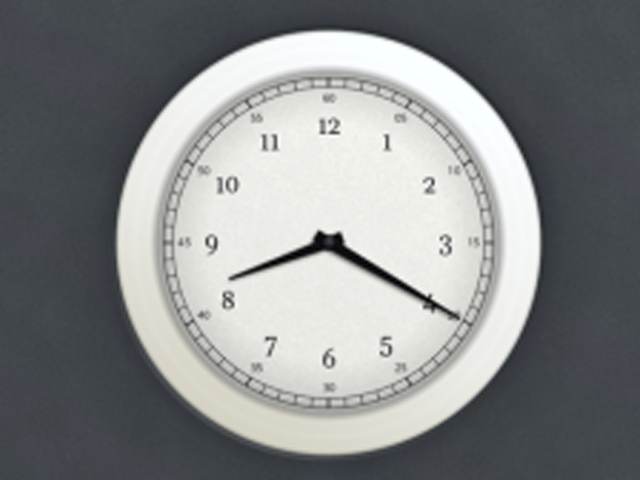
8:20
